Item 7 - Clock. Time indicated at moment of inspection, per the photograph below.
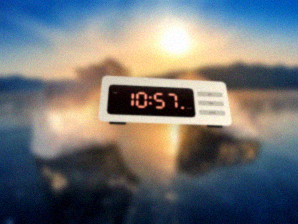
10:57
